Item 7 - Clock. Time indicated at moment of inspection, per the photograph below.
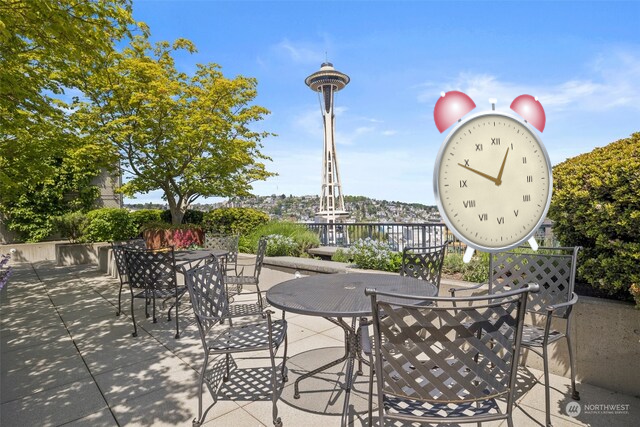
12:49
